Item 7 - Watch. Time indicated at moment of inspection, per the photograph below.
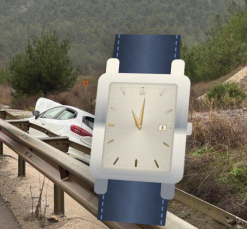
11:01
